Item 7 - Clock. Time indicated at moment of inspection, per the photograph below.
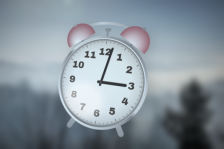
3:02
